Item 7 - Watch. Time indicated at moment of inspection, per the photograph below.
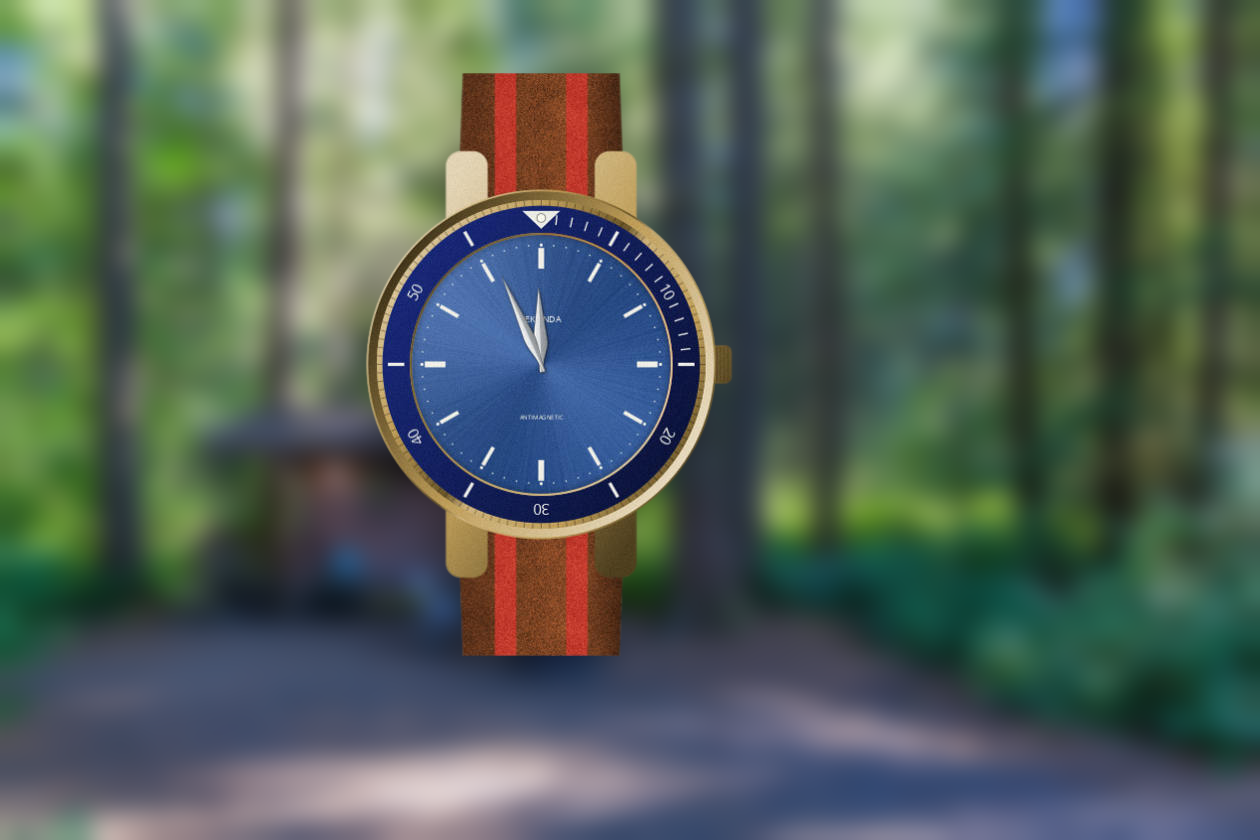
11:56
